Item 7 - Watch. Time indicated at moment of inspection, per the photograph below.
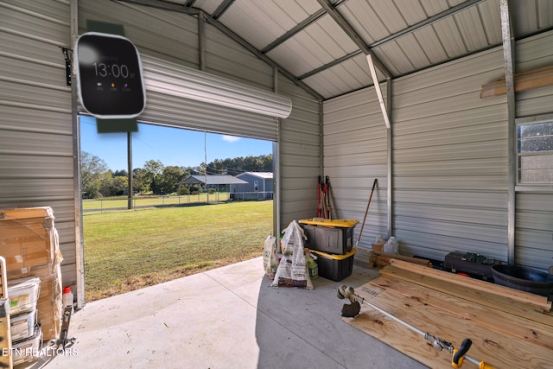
13:00
